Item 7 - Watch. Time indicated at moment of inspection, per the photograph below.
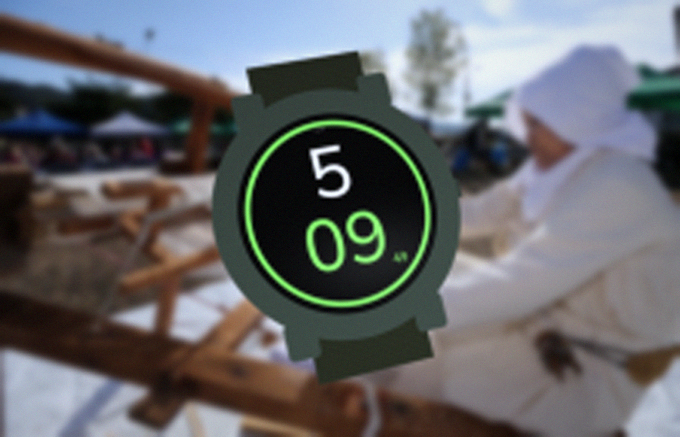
5:09
